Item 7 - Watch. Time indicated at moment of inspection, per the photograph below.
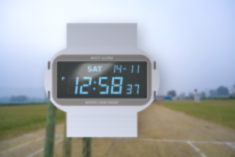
12:58
